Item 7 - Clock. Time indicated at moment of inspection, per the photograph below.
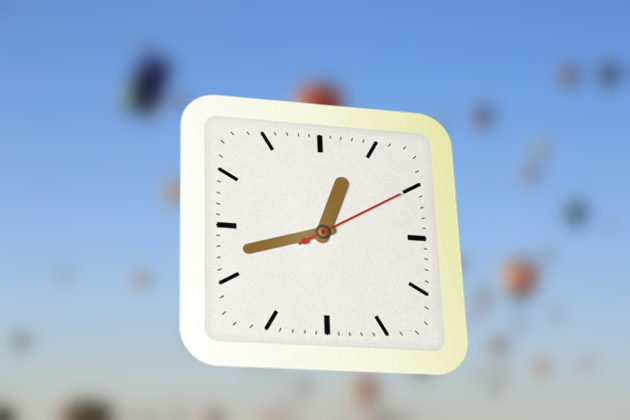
12:42:10
